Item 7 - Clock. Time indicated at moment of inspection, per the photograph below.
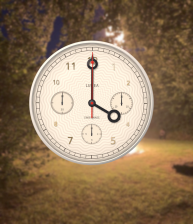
4:00
